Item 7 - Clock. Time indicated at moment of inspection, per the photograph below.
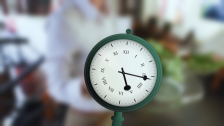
5:16
